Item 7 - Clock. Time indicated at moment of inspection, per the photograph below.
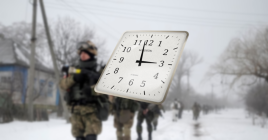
2:58
